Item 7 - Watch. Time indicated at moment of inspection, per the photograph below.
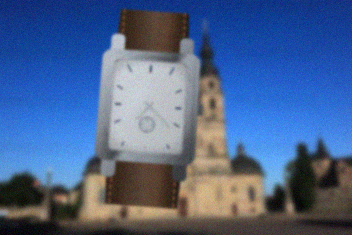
7:22
